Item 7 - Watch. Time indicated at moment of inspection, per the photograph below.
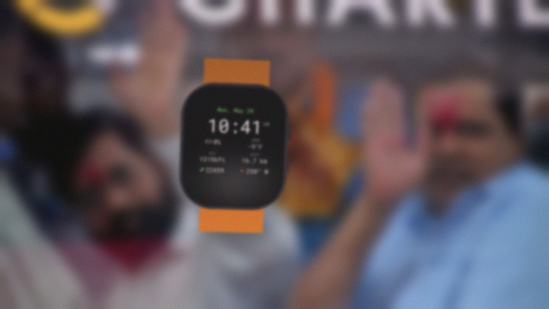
10:41
